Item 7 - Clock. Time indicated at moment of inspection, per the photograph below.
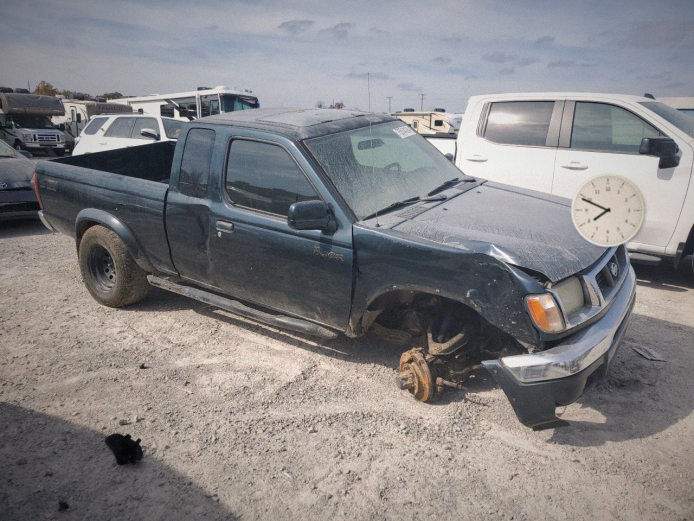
7:49
